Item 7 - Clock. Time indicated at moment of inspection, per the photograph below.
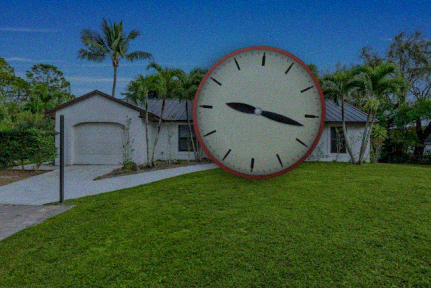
9:17
